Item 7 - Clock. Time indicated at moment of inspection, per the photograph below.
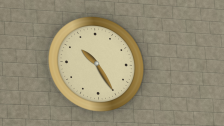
10:25
